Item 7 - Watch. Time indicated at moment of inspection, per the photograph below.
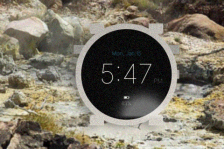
5:47
